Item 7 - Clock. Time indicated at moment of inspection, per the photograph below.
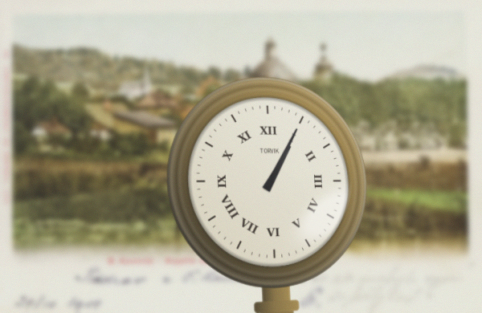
1:05
